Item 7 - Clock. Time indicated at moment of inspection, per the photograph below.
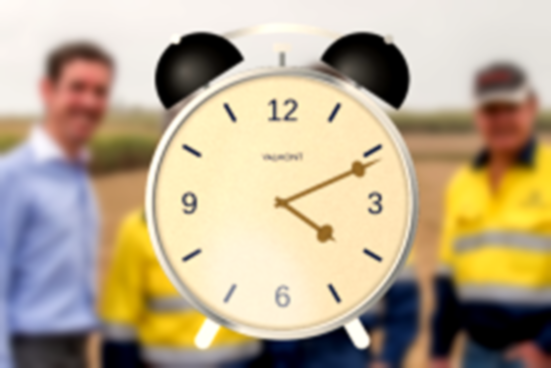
4:11
